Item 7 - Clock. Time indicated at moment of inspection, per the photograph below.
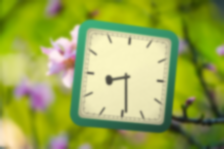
8:29
